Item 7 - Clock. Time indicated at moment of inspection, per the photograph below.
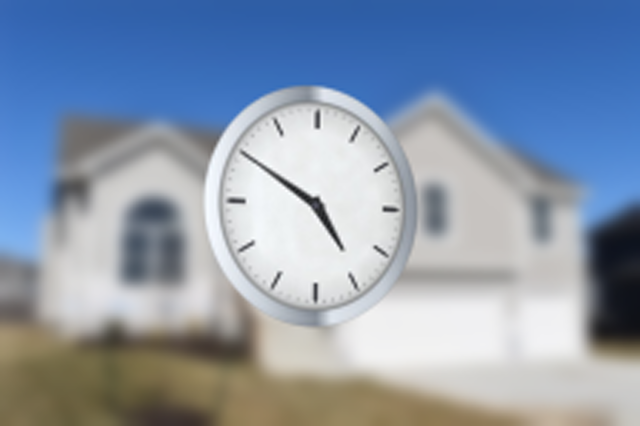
4:50
